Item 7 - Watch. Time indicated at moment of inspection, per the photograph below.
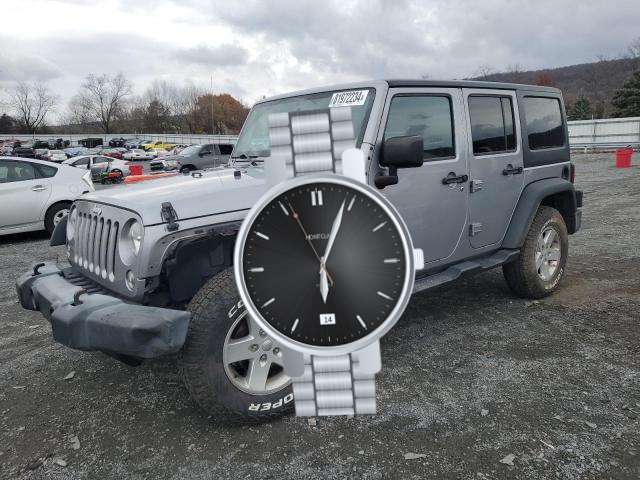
6:03:56
